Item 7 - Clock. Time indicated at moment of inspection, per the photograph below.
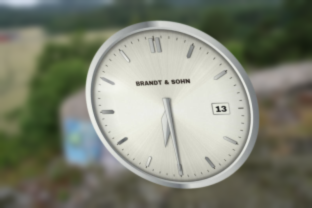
6:30
